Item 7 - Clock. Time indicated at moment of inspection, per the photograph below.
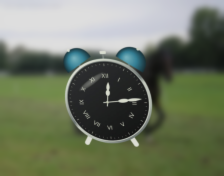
12:14
